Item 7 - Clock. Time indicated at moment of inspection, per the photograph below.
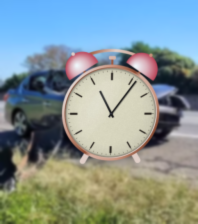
11:06
